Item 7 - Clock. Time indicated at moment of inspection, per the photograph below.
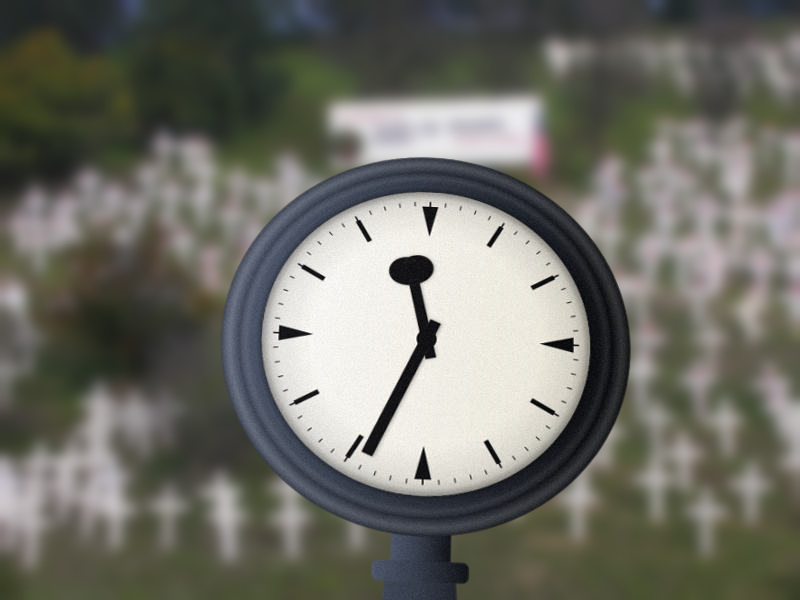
11:34
